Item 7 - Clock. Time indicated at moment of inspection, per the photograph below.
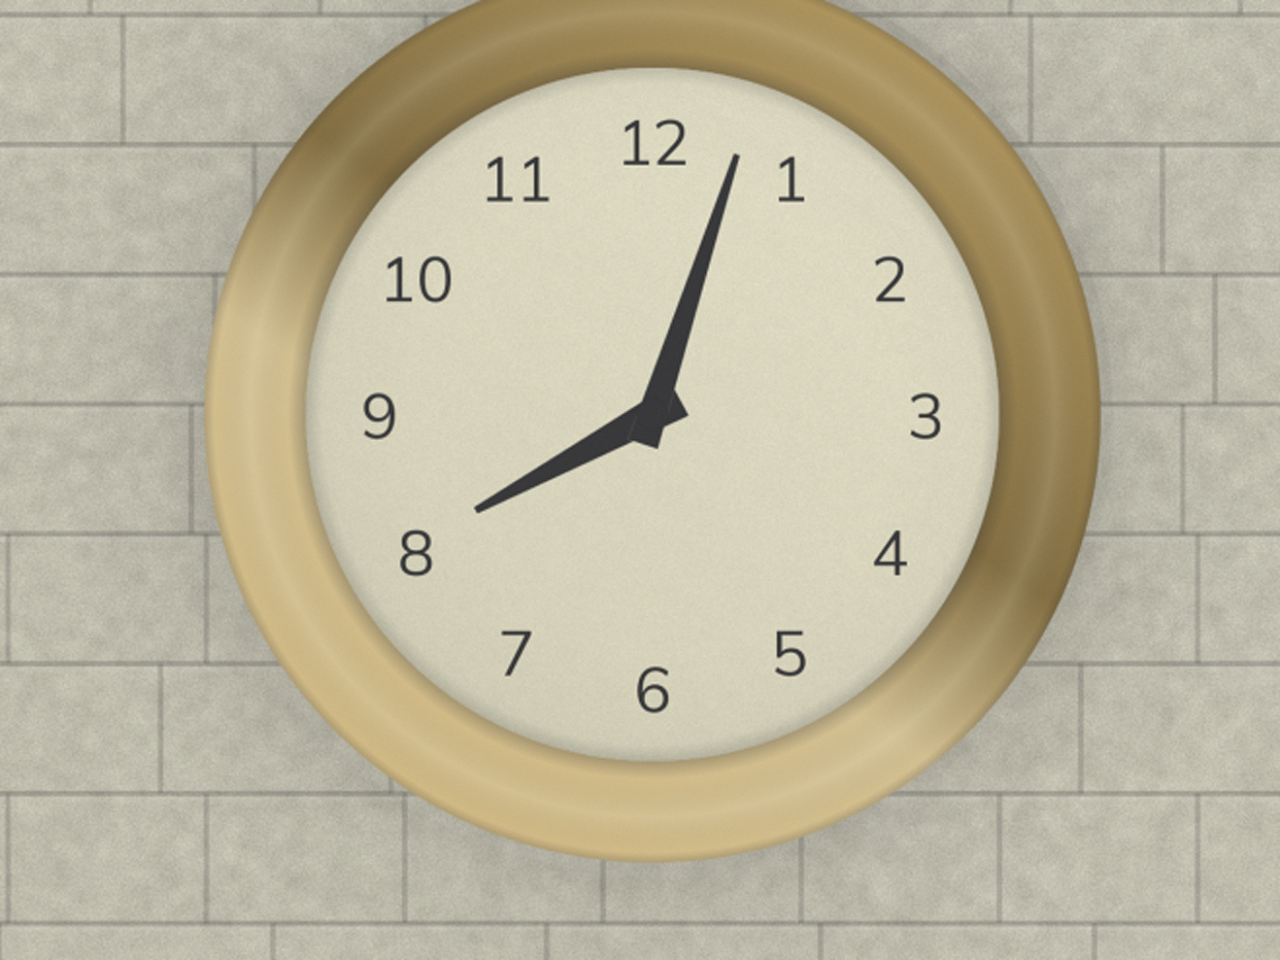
8:03
